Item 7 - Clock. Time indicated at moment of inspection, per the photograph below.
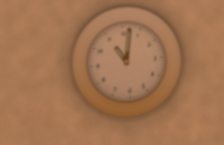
11:02
